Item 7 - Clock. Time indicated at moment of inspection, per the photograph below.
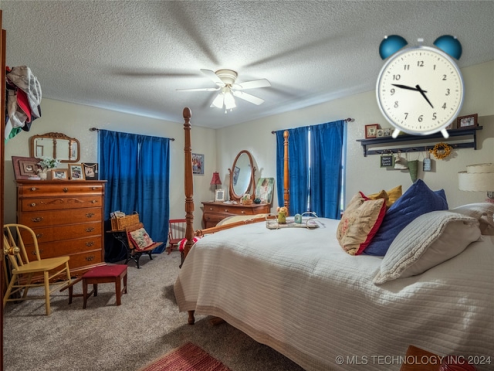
4:47
